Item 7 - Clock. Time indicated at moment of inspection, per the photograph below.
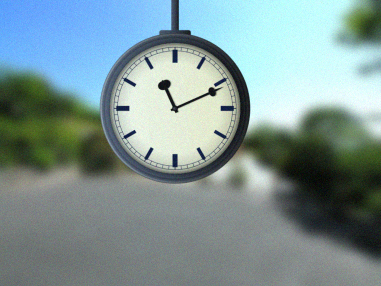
11:11
